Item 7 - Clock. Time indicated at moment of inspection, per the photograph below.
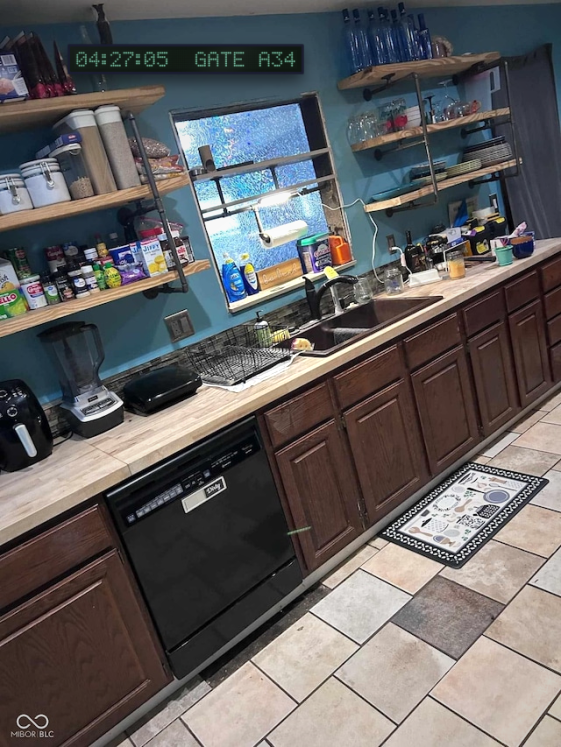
4:27:05
